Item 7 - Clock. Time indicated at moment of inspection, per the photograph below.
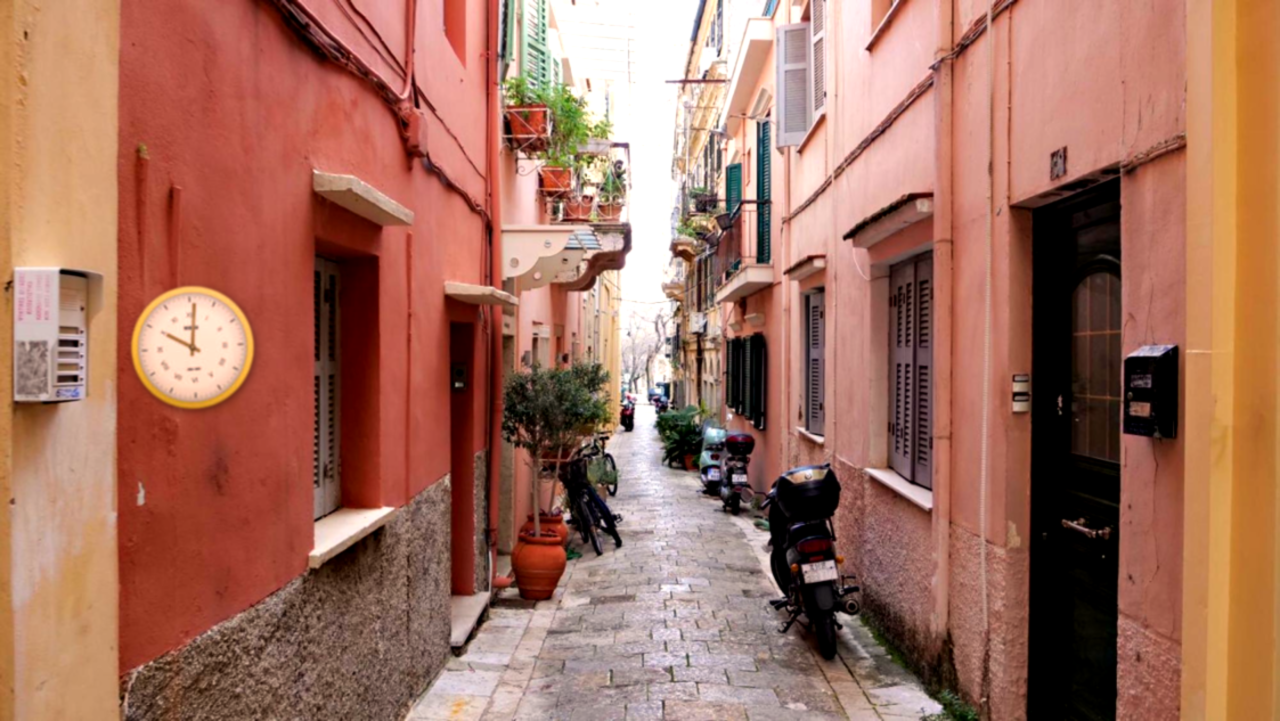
10:01
